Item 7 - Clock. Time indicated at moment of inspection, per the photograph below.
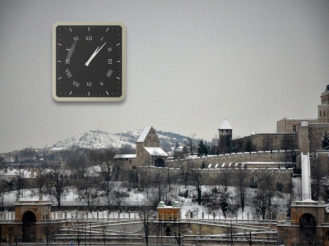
1:07
